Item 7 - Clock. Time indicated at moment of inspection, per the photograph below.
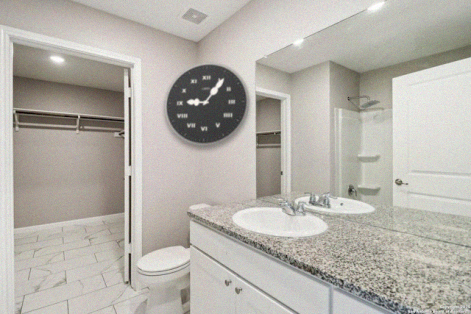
9:06
